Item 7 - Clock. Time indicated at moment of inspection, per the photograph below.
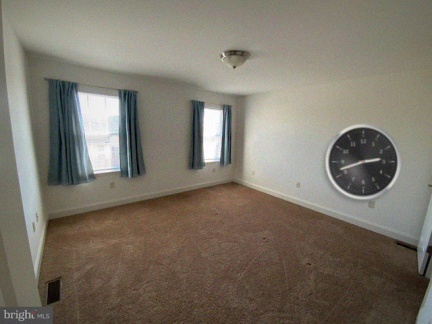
2:42
